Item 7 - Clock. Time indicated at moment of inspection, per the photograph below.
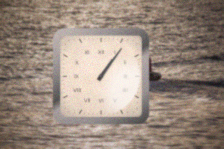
1:06
